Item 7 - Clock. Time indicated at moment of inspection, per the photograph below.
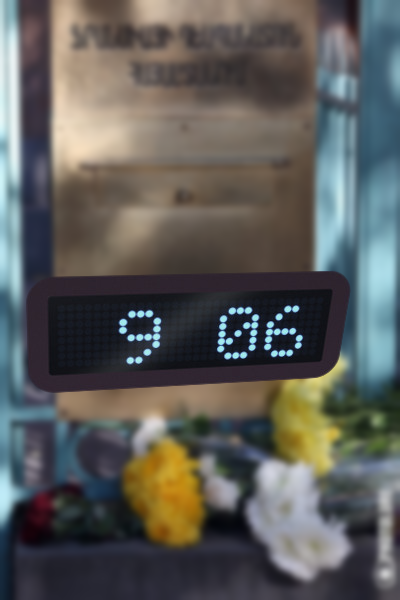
9:06
